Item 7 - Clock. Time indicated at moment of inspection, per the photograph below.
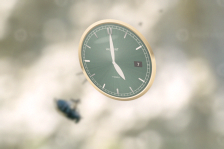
5:00
